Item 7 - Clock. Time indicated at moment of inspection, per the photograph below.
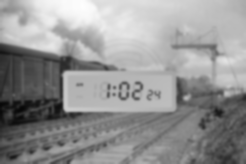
1:02
